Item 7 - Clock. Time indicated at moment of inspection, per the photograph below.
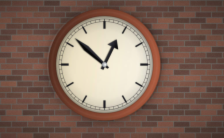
12:52
